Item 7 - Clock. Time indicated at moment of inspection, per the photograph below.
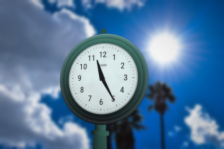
11:25
